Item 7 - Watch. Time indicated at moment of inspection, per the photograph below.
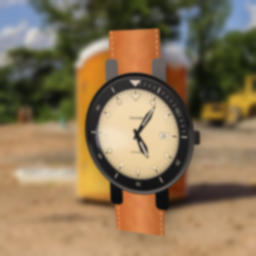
5:06
